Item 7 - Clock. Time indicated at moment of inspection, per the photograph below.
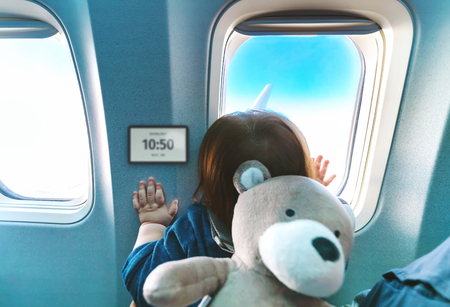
10:50
